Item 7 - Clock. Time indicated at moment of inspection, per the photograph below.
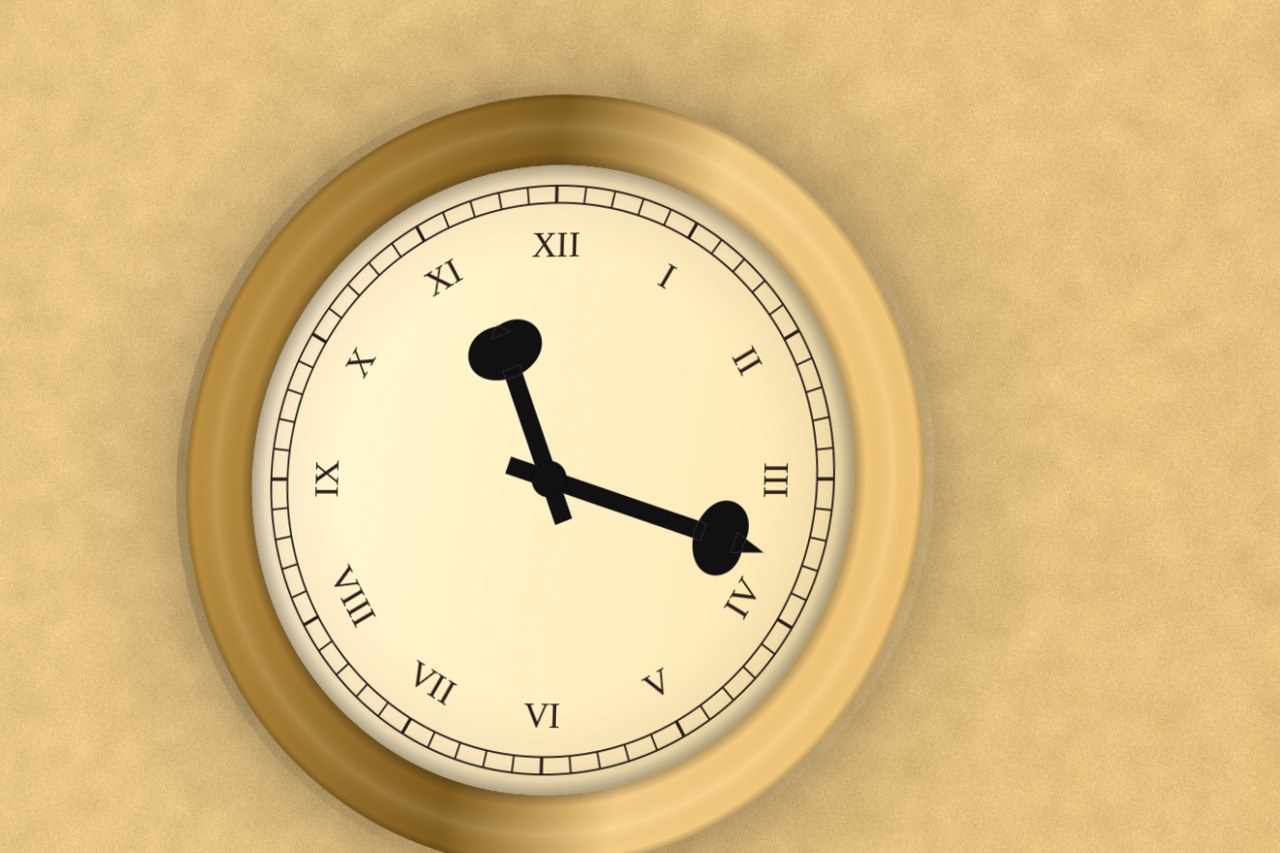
11:18
